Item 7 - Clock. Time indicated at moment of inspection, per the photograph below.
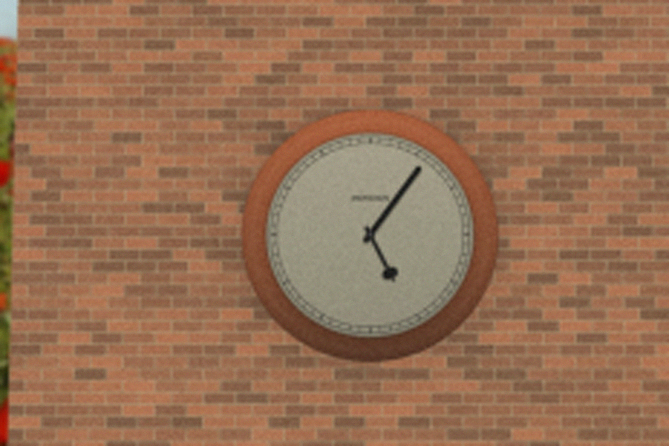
5:06
